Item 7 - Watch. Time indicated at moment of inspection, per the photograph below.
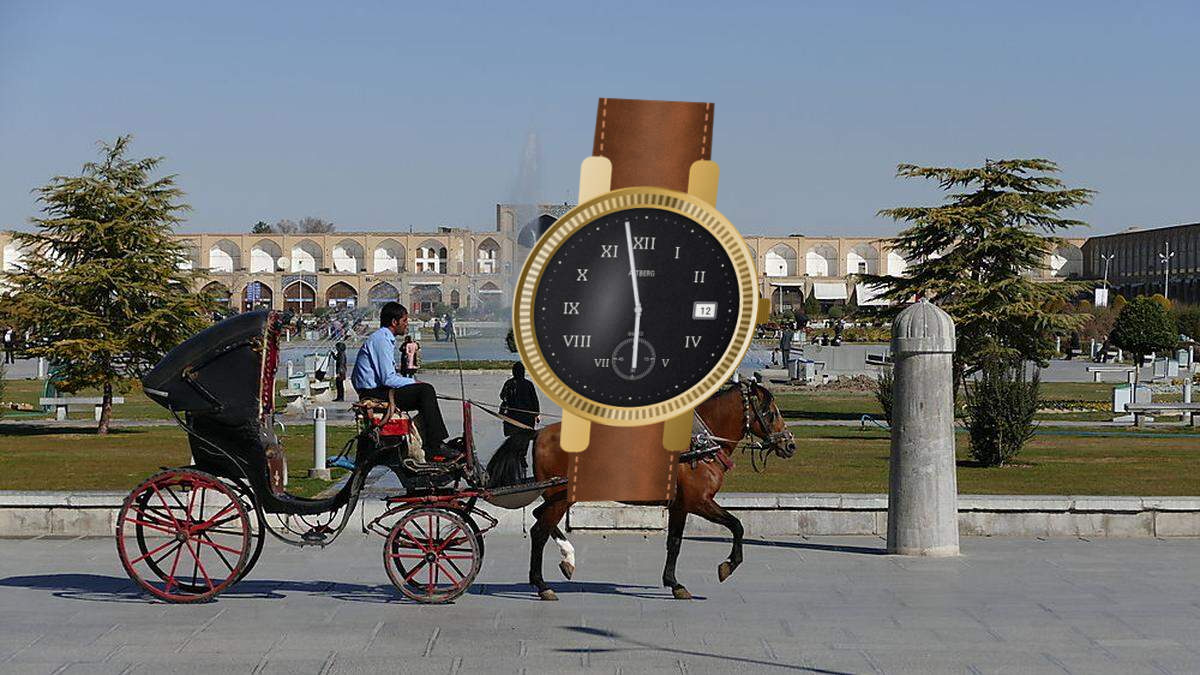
5:58
